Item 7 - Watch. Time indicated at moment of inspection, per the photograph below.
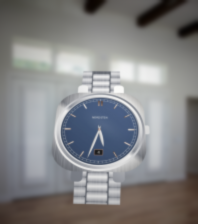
5:33
